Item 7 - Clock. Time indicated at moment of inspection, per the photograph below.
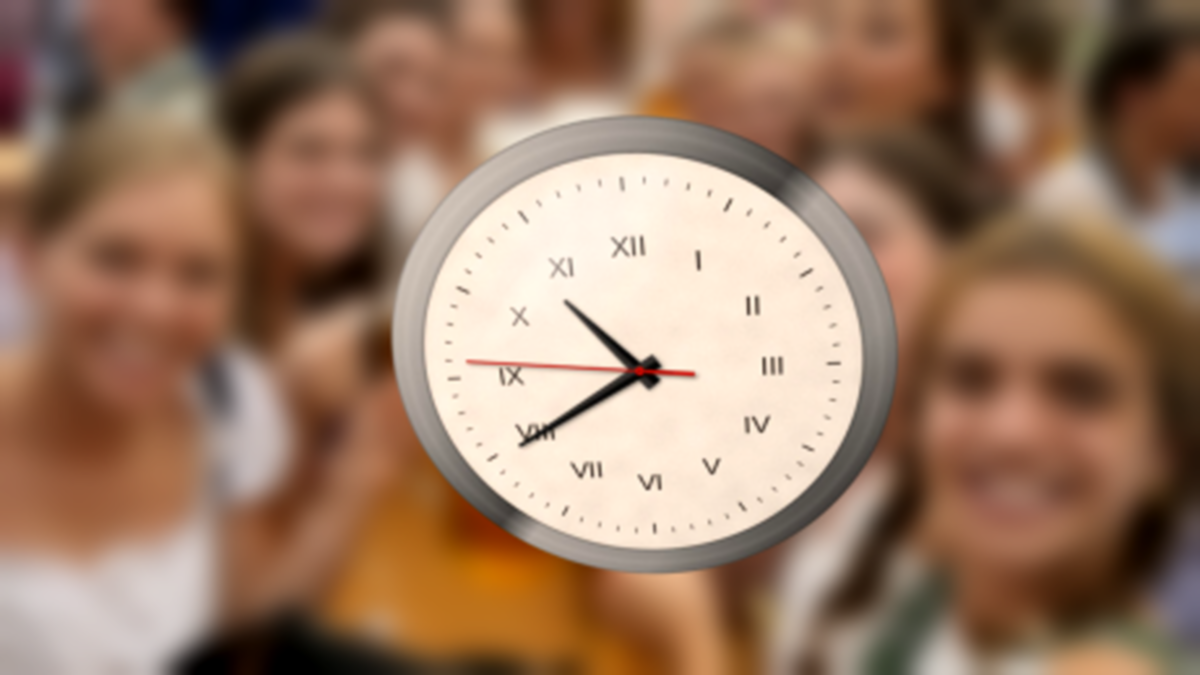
10:39:46
